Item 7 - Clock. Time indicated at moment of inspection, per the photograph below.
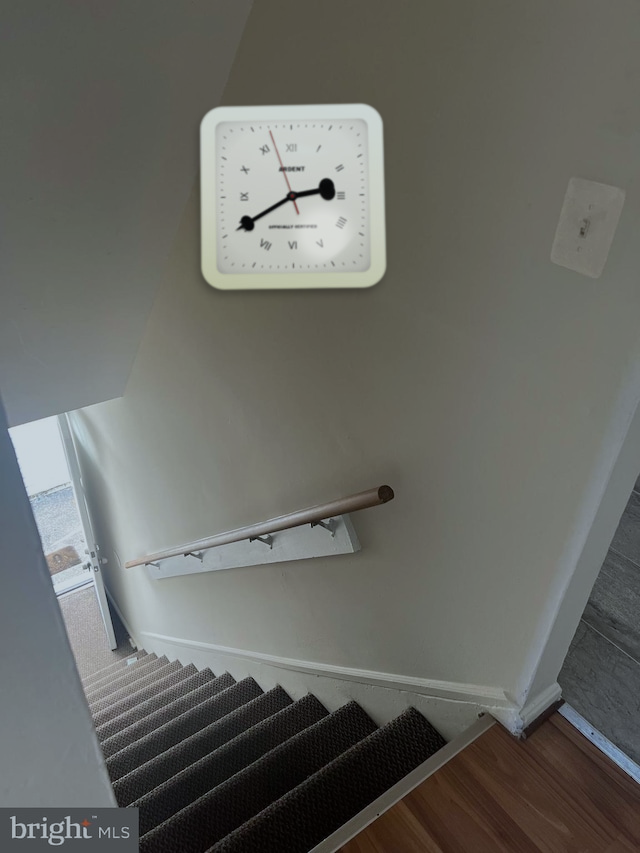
2:39:57
